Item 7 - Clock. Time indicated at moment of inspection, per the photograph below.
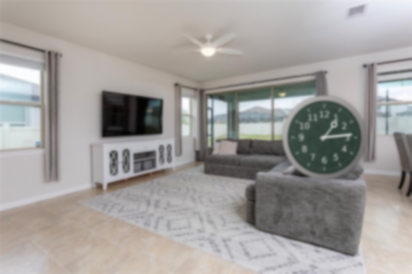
1:14
